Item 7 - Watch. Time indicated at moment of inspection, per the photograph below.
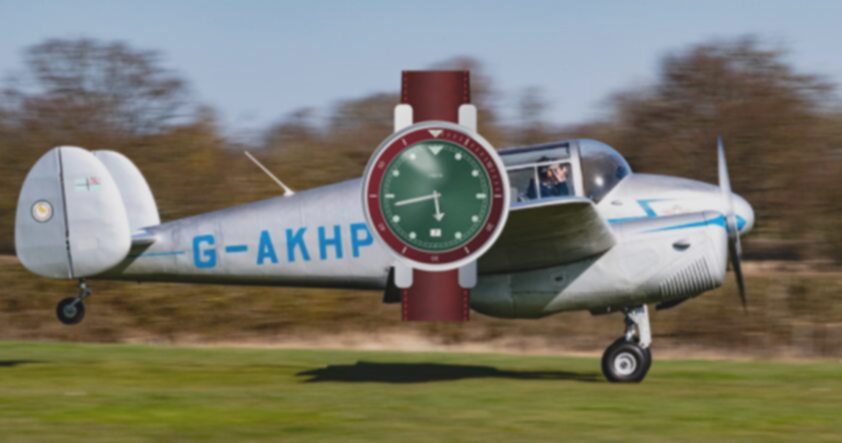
5:43
